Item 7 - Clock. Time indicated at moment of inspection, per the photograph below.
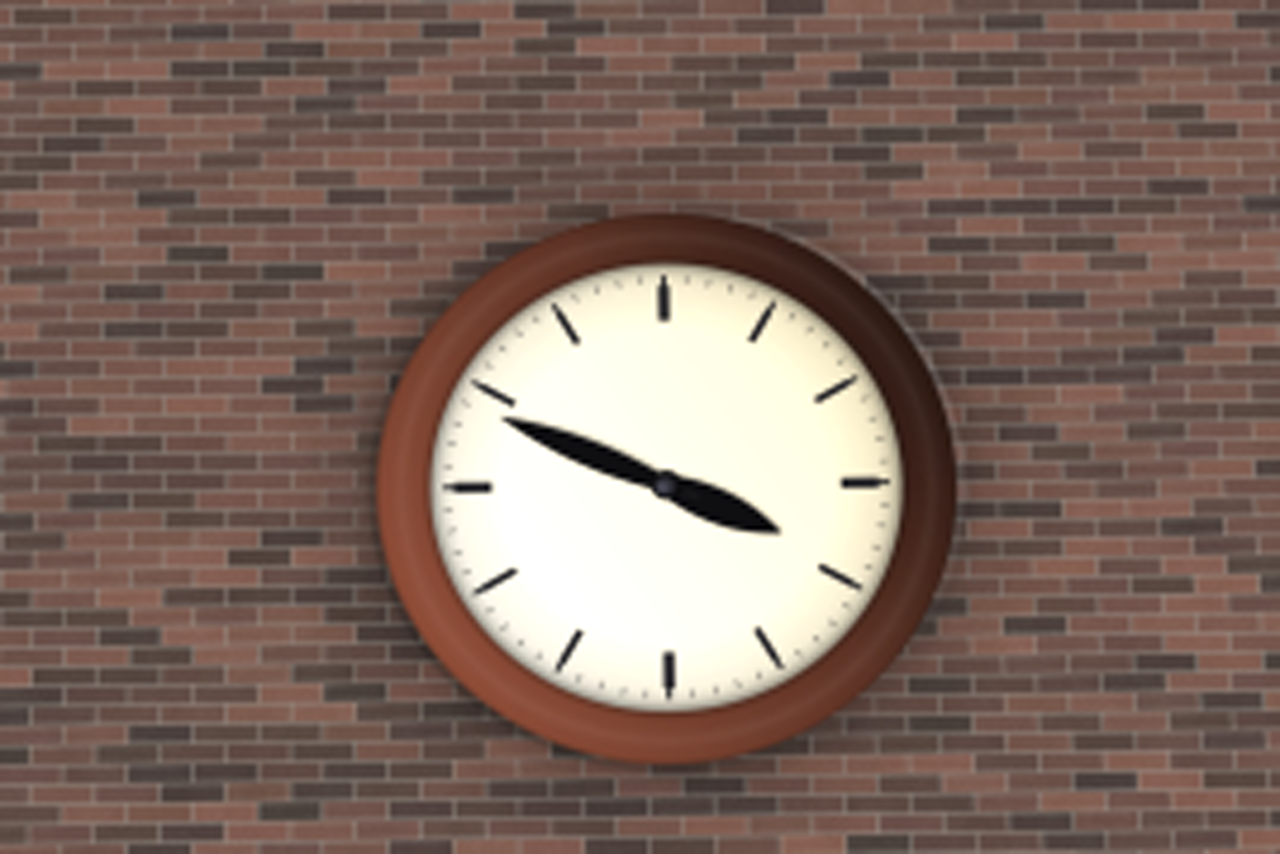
3:49
